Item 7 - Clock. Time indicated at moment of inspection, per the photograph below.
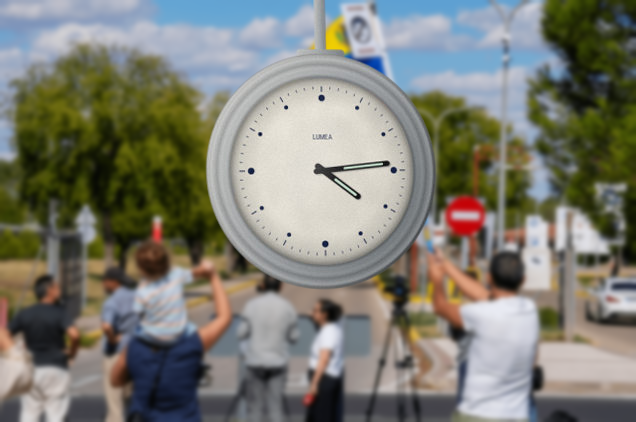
4:14
